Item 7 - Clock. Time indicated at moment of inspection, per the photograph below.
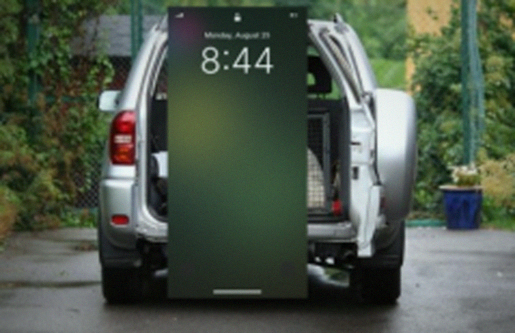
8:44
